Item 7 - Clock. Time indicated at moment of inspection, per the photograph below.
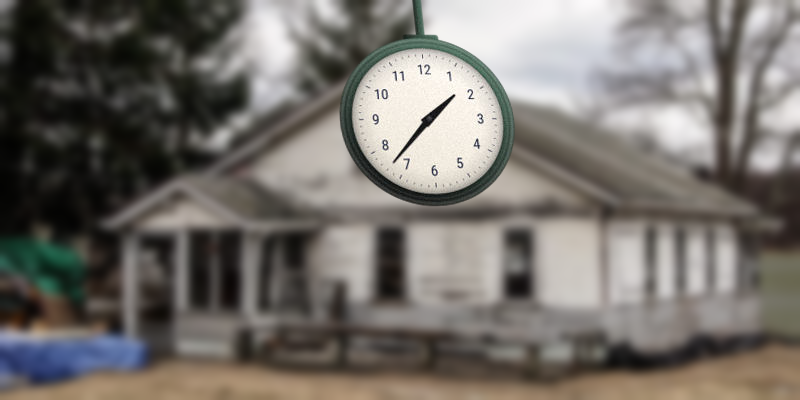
1:37
